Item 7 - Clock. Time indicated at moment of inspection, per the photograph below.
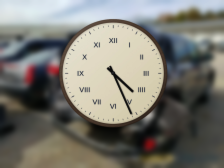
4:26
